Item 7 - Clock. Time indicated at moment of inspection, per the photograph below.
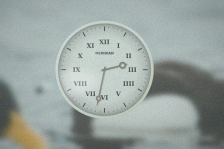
2:32
